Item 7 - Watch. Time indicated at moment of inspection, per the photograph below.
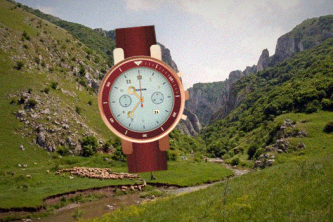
10:37
